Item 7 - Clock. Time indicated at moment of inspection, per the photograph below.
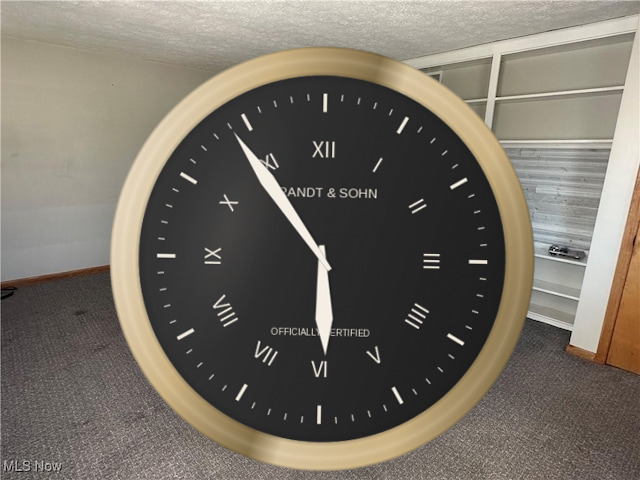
5:54
